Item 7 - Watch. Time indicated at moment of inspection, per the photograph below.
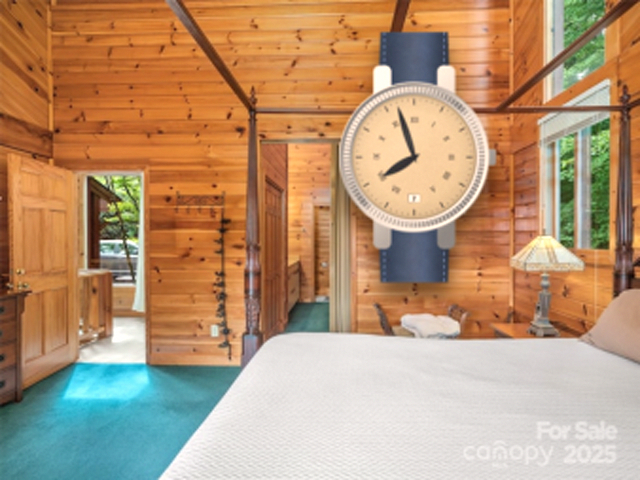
7:57
